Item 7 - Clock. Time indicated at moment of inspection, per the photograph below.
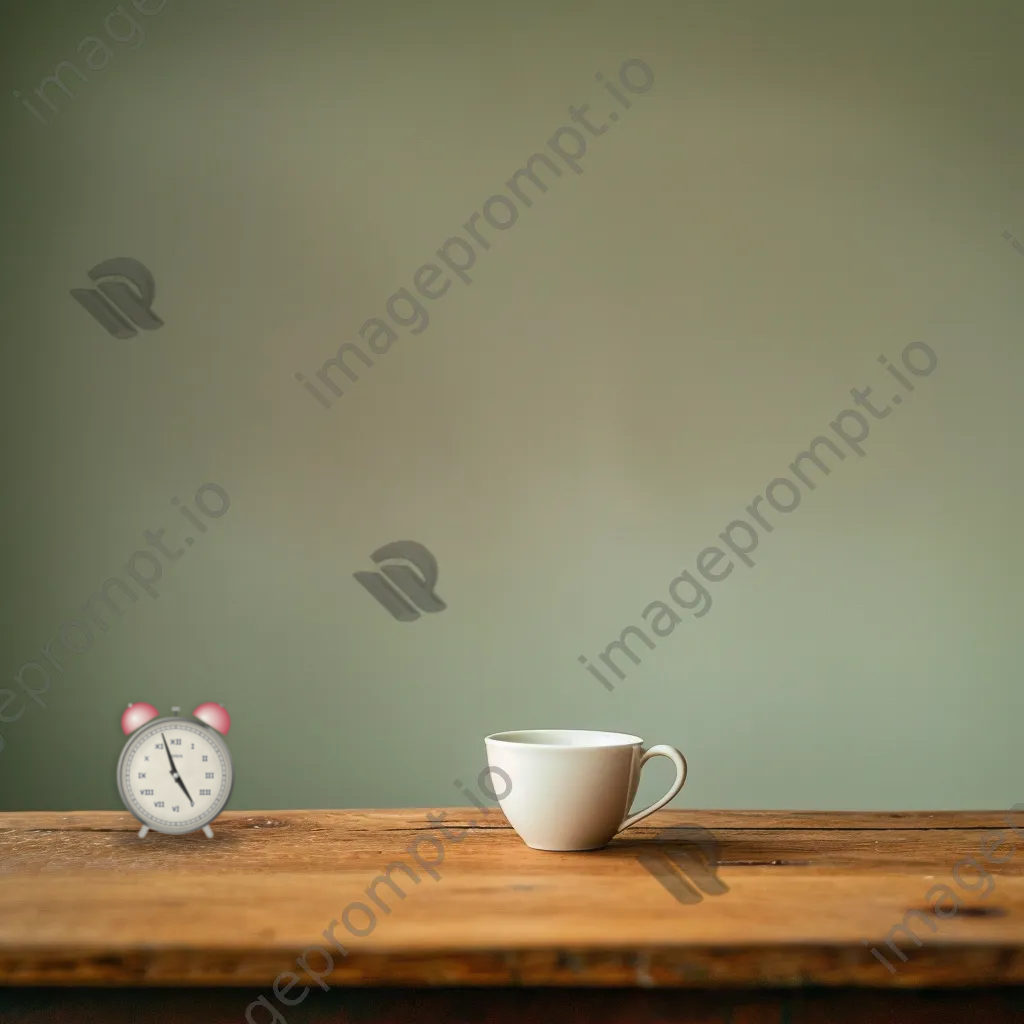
4:57
